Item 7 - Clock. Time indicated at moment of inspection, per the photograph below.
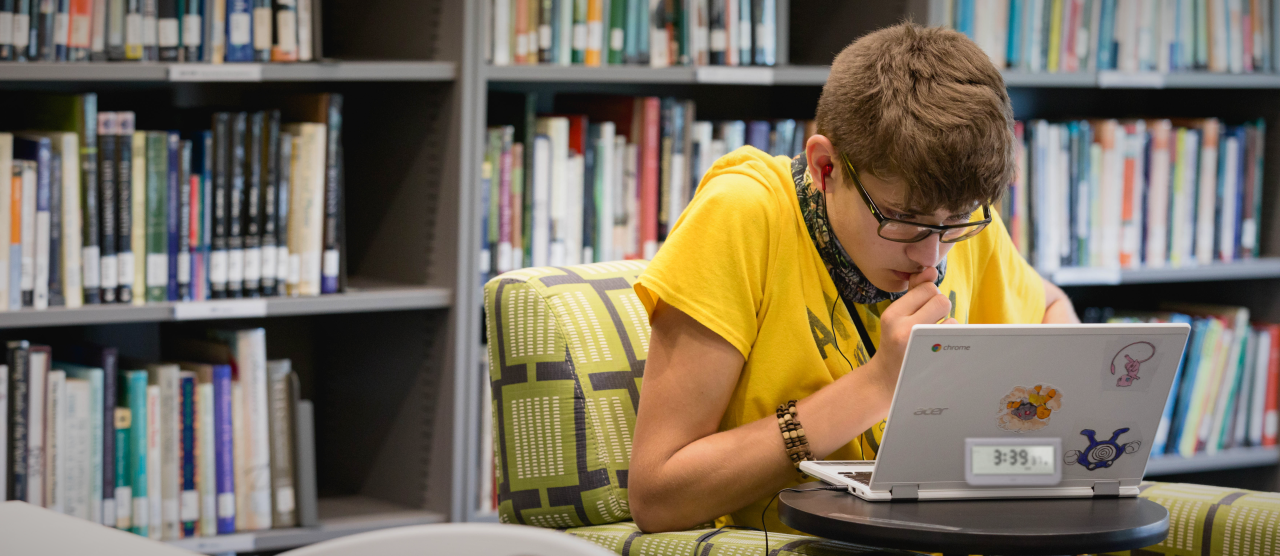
3:39
